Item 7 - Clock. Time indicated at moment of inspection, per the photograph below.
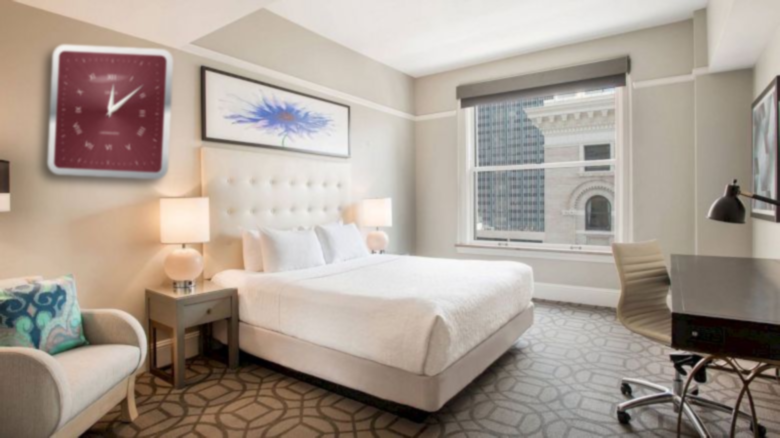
12:08
